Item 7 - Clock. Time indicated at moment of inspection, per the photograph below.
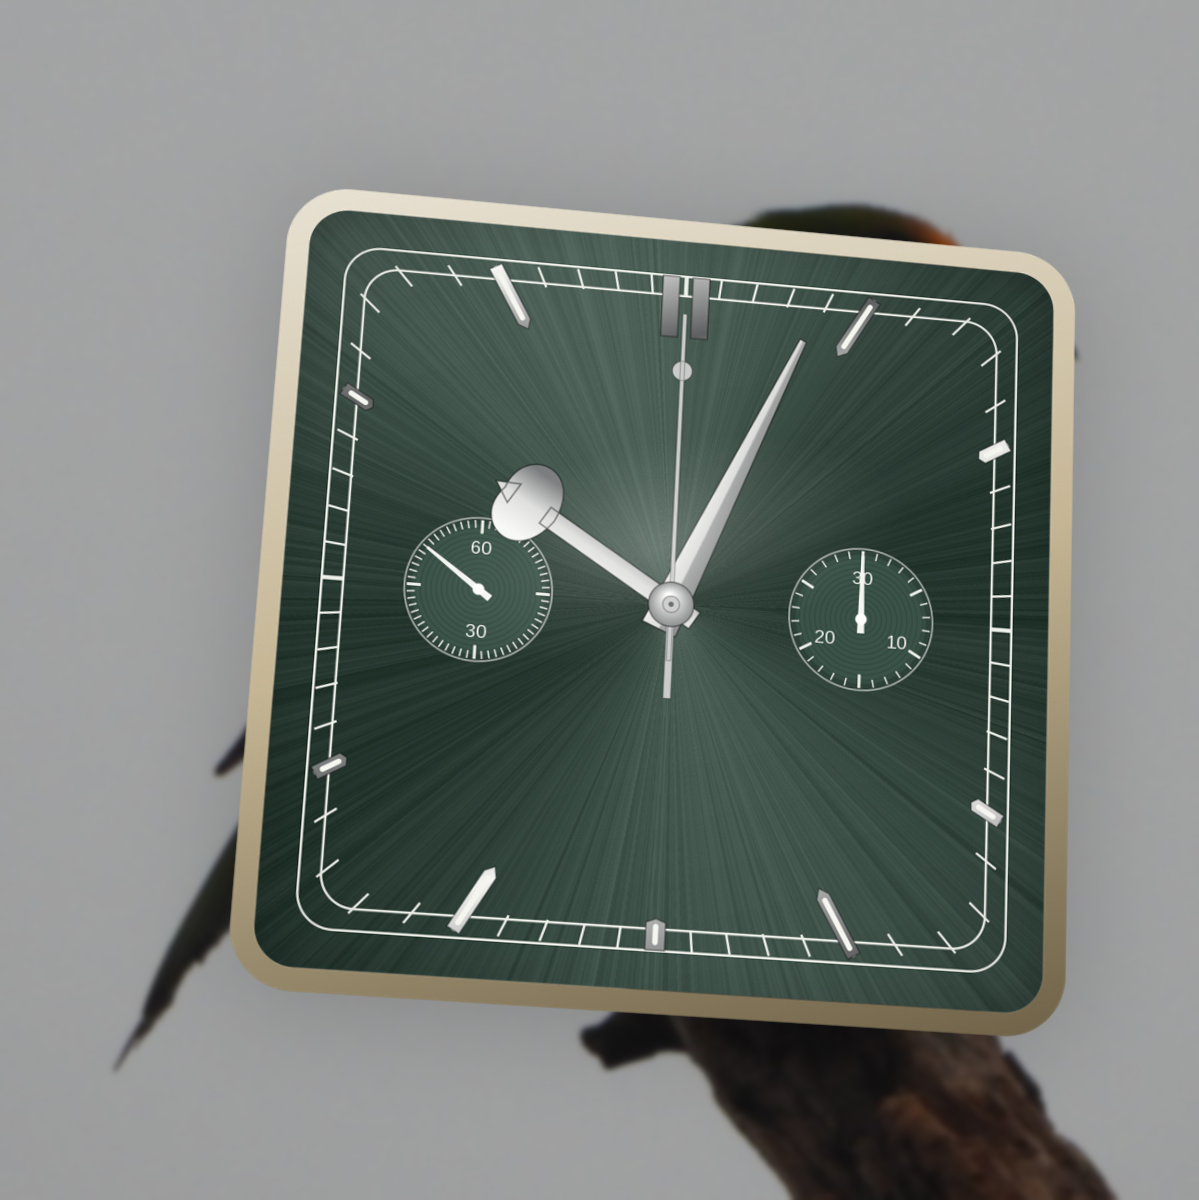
10:03:51
